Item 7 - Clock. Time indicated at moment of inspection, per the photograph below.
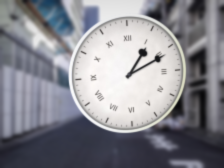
1:11
